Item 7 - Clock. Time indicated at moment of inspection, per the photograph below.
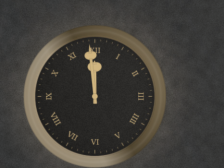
11:59
